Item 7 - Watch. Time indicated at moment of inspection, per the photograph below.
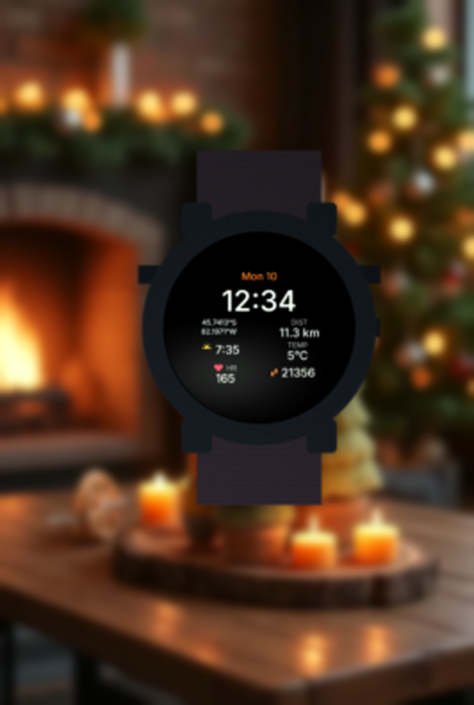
12:34
